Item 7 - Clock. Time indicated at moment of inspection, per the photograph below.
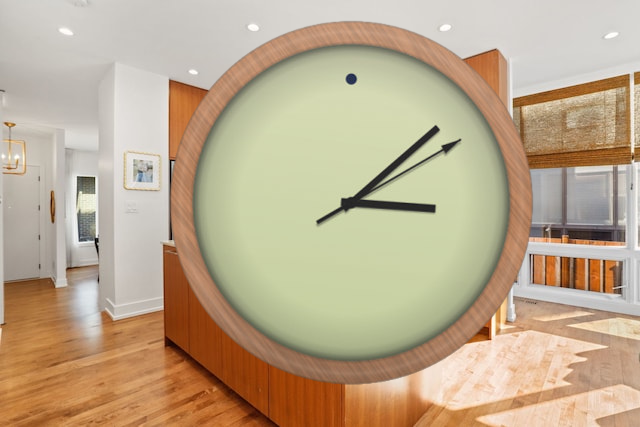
3:08:10
